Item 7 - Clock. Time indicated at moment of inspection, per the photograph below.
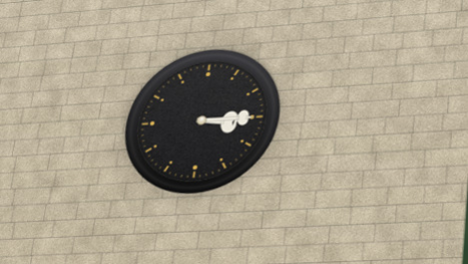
3:15
